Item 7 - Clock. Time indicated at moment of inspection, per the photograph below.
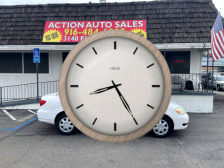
8:25
